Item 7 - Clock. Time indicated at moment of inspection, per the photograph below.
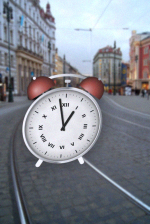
12:58
